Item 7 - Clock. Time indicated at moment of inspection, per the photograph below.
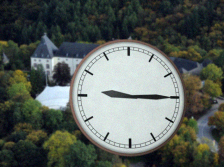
9:15
